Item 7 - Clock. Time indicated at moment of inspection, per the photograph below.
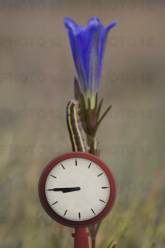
8:45
